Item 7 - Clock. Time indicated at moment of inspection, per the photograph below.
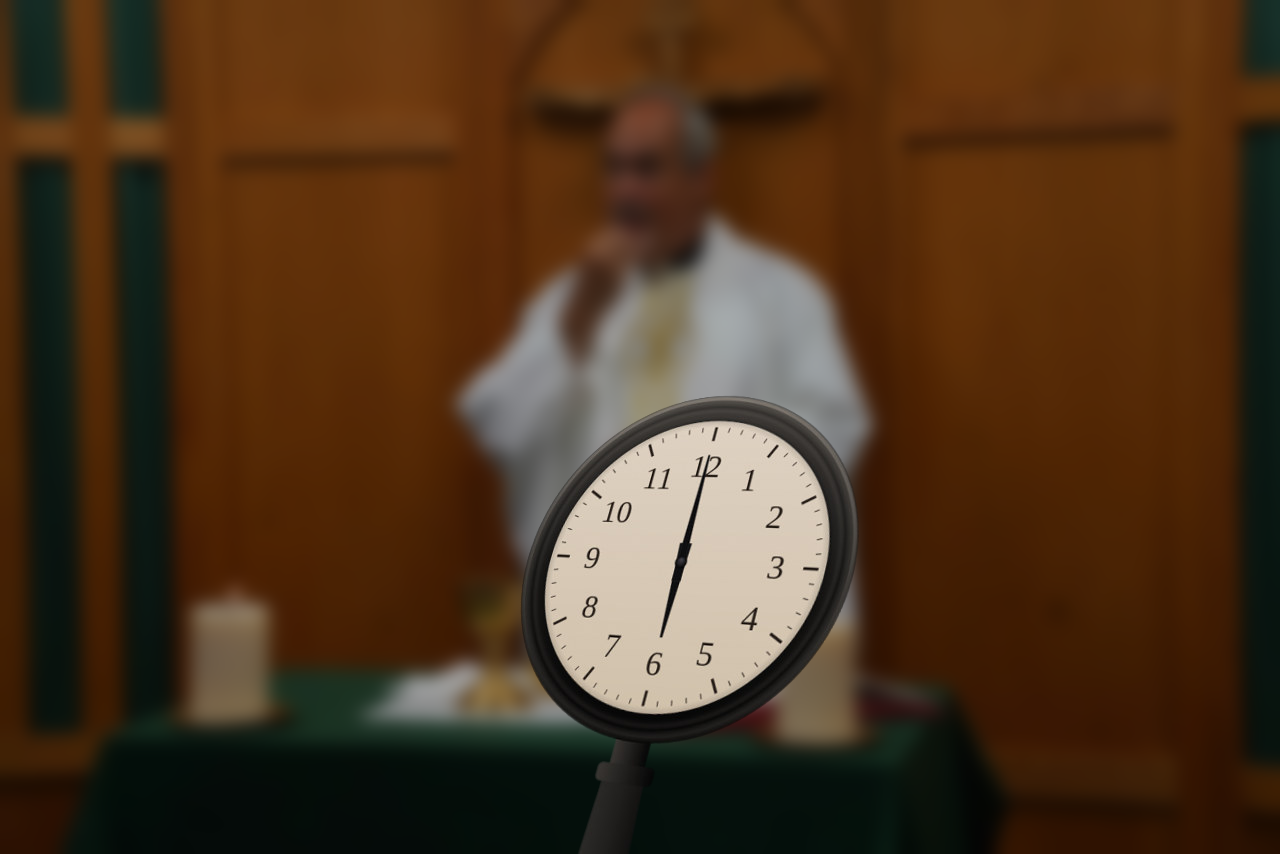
6:00
